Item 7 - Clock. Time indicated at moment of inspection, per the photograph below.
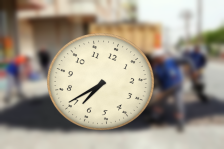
6:36
